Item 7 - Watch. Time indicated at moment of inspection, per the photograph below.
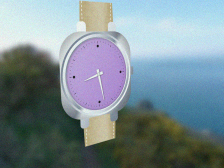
8:28
